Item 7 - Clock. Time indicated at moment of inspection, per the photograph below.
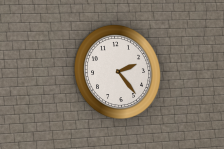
2:24
